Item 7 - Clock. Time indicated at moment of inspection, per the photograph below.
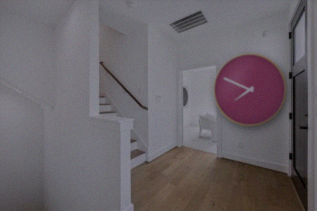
7:49
